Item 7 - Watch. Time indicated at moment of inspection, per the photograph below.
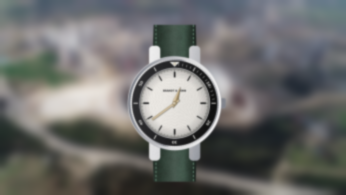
12:39
